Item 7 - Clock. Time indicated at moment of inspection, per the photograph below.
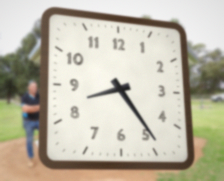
8:24
